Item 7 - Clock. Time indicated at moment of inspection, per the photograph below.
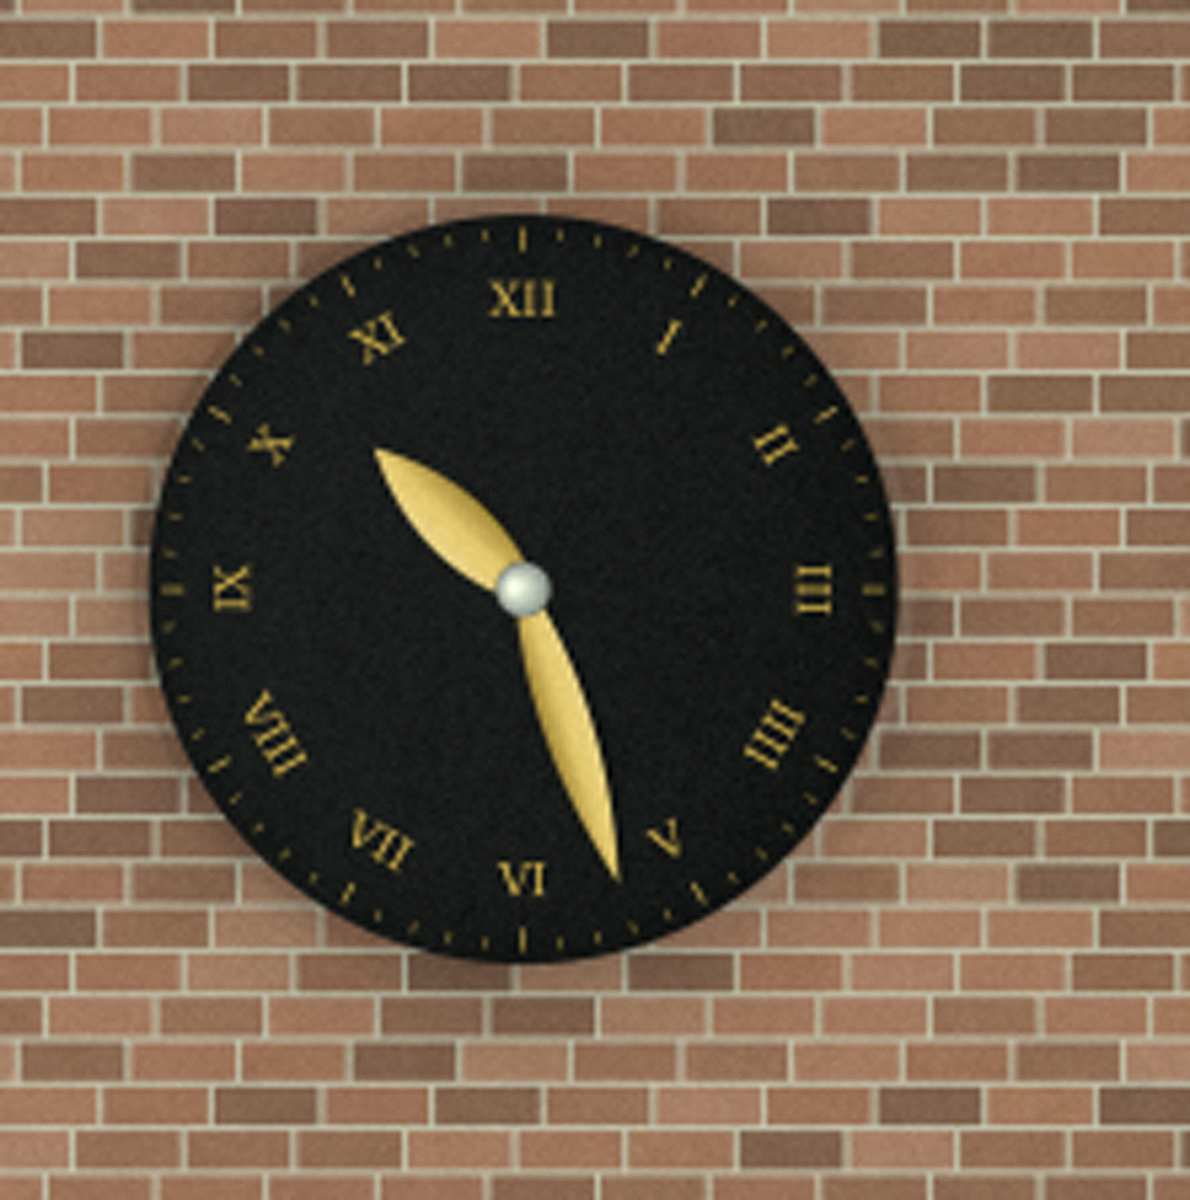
10:27
